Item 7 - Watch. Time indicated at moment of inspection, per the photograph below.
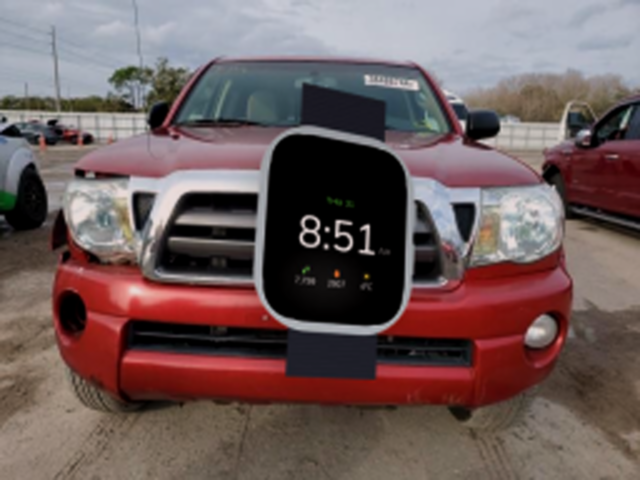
8:51
